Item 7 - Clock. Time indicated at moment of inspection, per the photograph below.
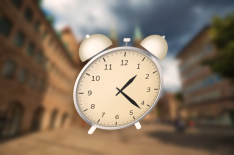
1:22
